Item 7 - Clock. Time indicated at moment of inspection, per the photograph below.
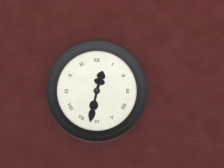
12:32
